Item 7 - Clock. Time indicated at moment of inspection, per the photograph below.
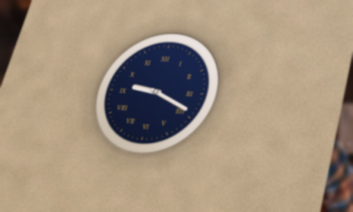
9:19
